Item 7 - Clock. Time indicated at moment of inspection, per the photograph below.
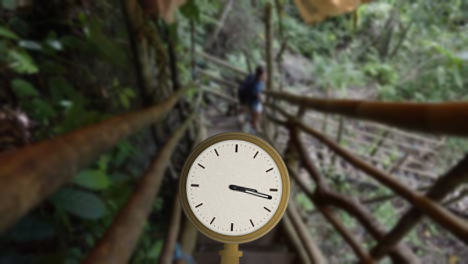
3:17
